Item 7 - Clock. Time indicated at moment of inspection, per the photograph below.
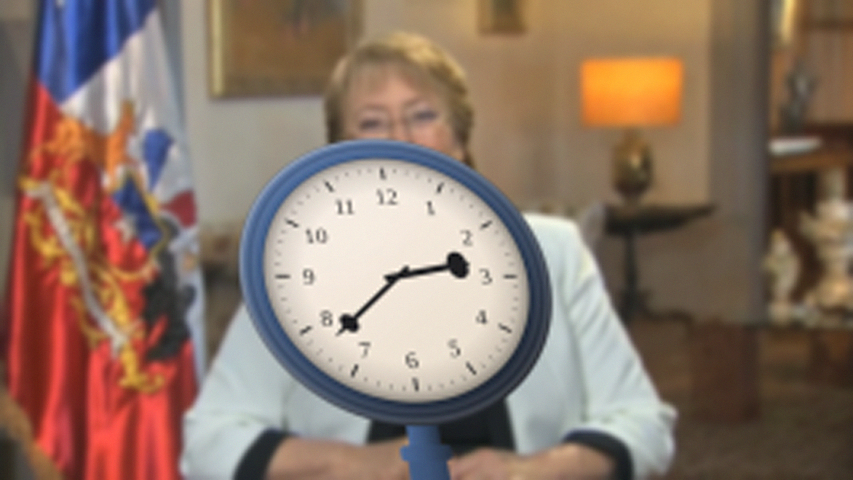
2:38
